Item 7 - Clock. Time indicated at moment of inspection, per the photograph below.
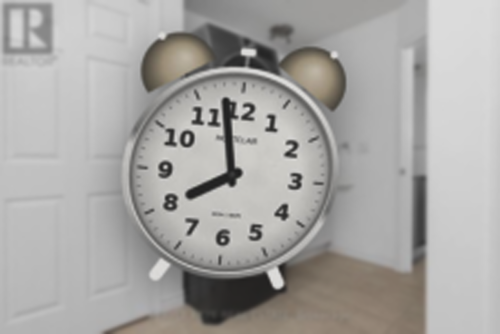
7:58
